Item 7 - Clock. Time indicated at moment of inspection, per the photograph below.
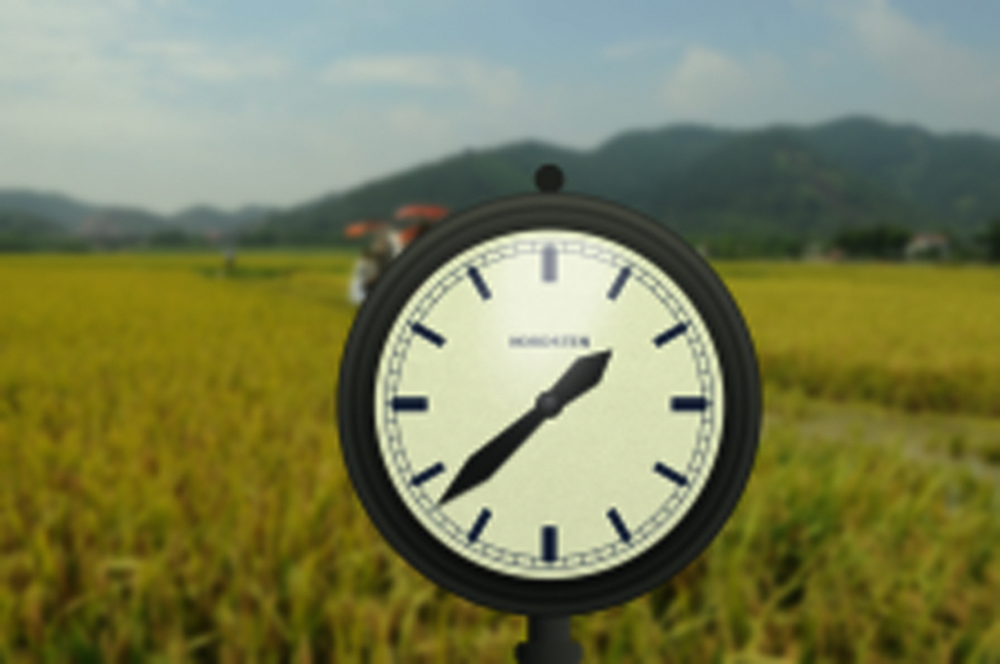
1:38
